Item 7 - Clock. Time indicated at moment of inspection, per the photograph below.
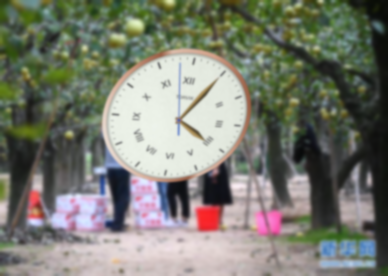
4:04:58
